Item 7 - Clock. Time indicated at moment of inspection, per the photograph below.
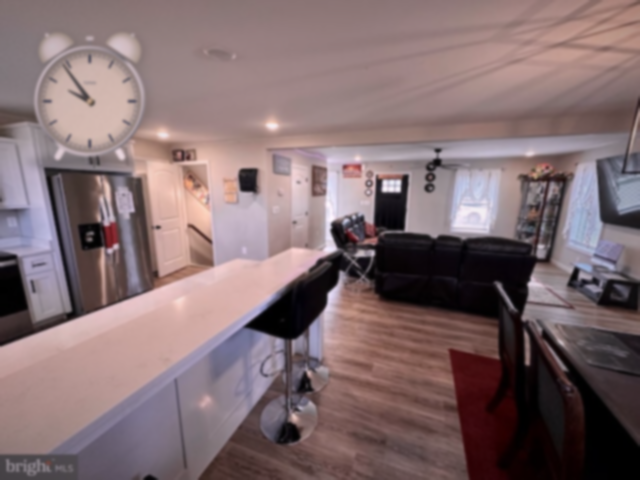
9:54
